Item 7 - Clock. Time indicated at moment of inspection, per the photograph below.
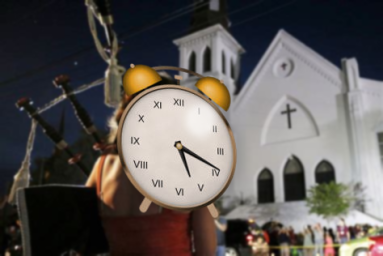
5:19
